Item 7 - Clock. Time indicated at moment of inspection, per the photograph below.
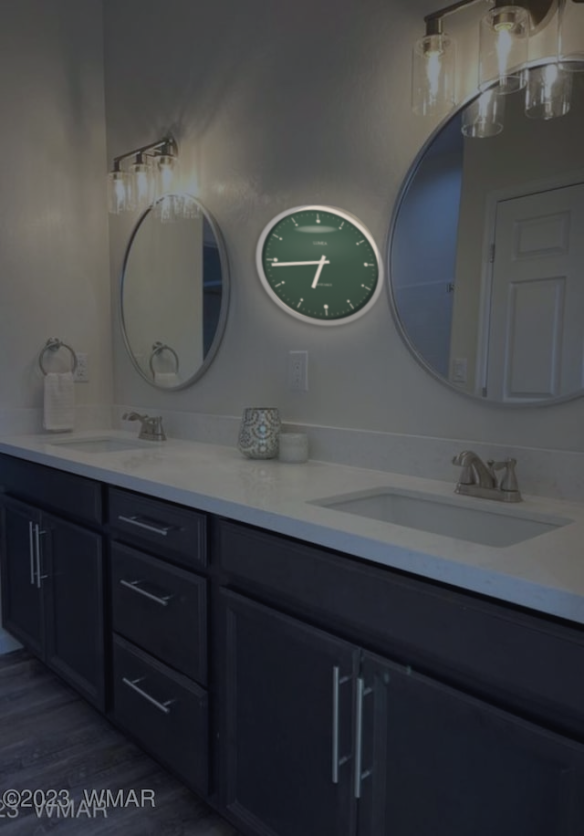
6:44
